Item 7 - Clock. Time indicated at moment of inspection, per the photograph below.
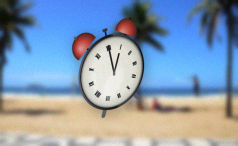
1:00
